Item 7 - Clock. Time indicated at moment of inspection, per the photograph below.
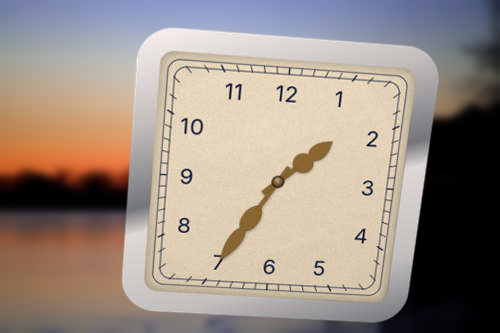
1:35
